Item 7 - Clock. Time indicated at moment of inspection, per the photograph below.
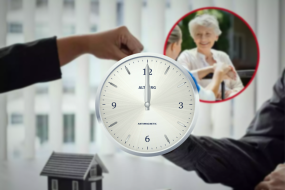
12:00
